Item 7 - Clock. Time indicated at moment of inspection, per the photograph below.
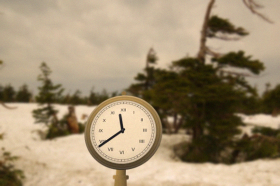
11:39
